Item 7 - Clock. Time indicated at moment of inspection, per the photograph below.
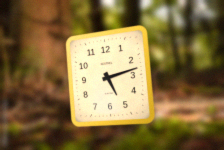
5:13
